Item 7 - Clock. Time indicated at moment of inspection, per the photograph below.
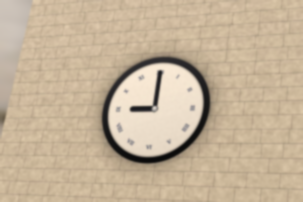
9:00
